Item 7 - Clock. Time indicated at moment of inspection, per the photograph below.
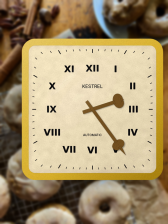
2:24
